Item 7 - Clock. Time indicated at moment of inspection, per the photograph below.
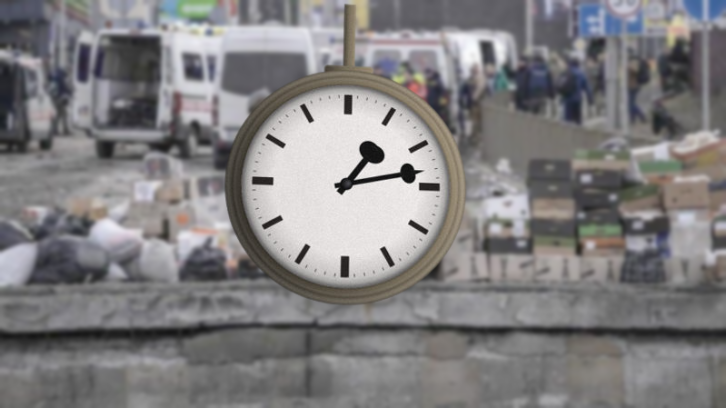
1:13
